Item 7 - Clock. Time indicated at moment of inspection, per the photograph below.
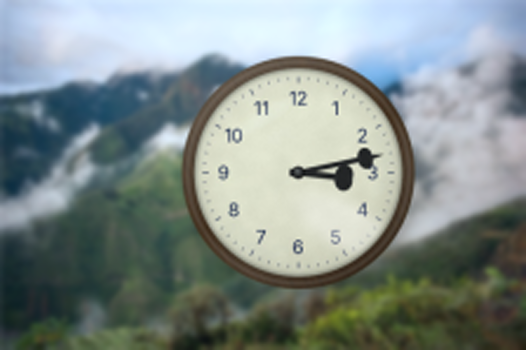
3:13
